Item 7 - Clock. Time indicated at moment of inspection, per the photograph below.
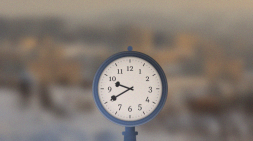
9:40
